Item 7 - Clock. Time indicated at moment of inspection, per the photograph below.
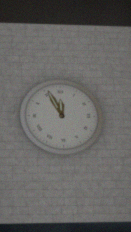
11:56
